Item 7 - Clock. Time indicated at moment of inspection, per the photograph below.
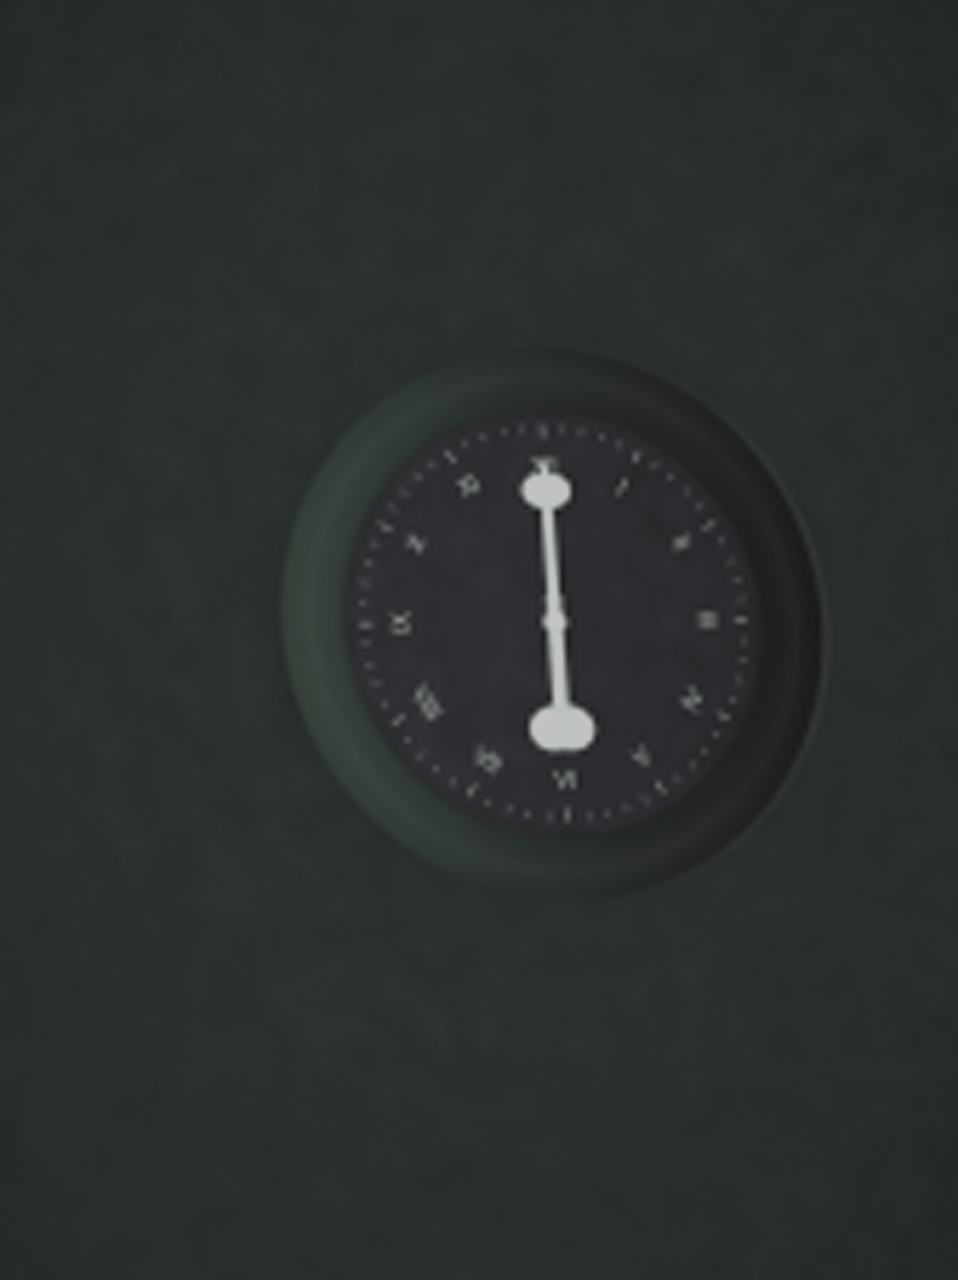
6:00
